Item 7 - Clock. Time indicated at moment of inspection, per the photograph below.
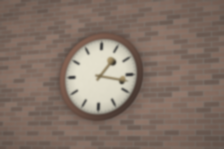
1:17
